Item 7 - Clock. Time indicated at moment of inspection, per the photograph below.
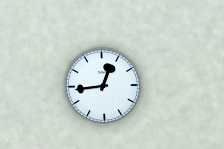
12:44
